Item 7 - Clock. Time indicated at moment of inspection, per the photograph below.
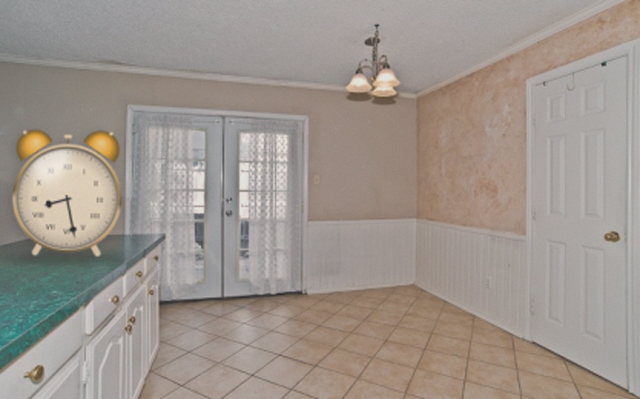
8:28
